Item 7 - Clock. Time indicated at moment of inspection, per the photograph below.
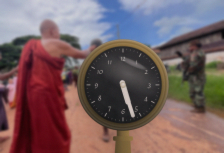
5:27
